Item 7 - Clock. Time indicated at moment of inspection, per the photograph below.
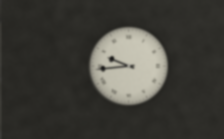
9:44
